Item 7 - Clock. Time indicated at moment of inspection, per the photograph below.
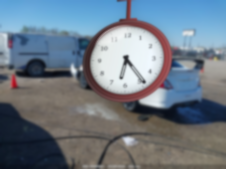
6:24
